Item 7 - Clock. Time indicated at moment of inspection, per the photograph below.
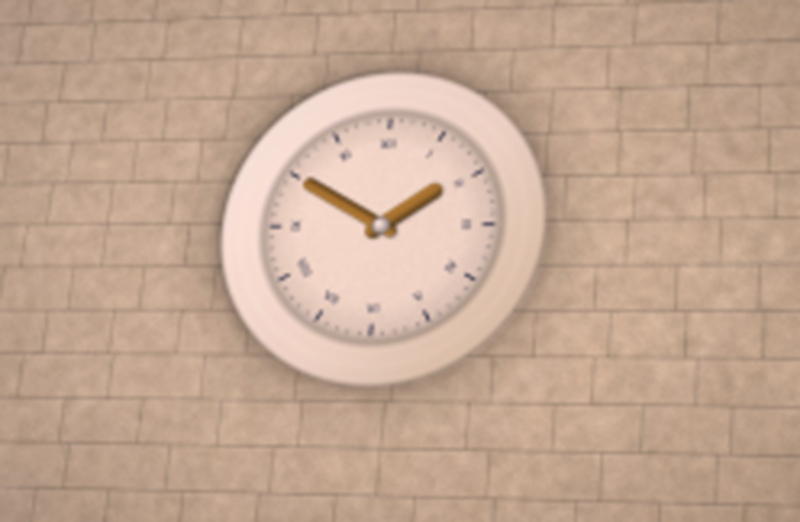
1:50
